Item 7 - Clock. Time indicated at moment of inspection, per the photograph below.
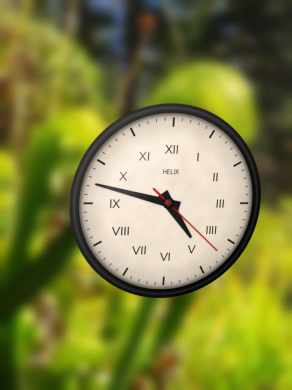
4:47:22
